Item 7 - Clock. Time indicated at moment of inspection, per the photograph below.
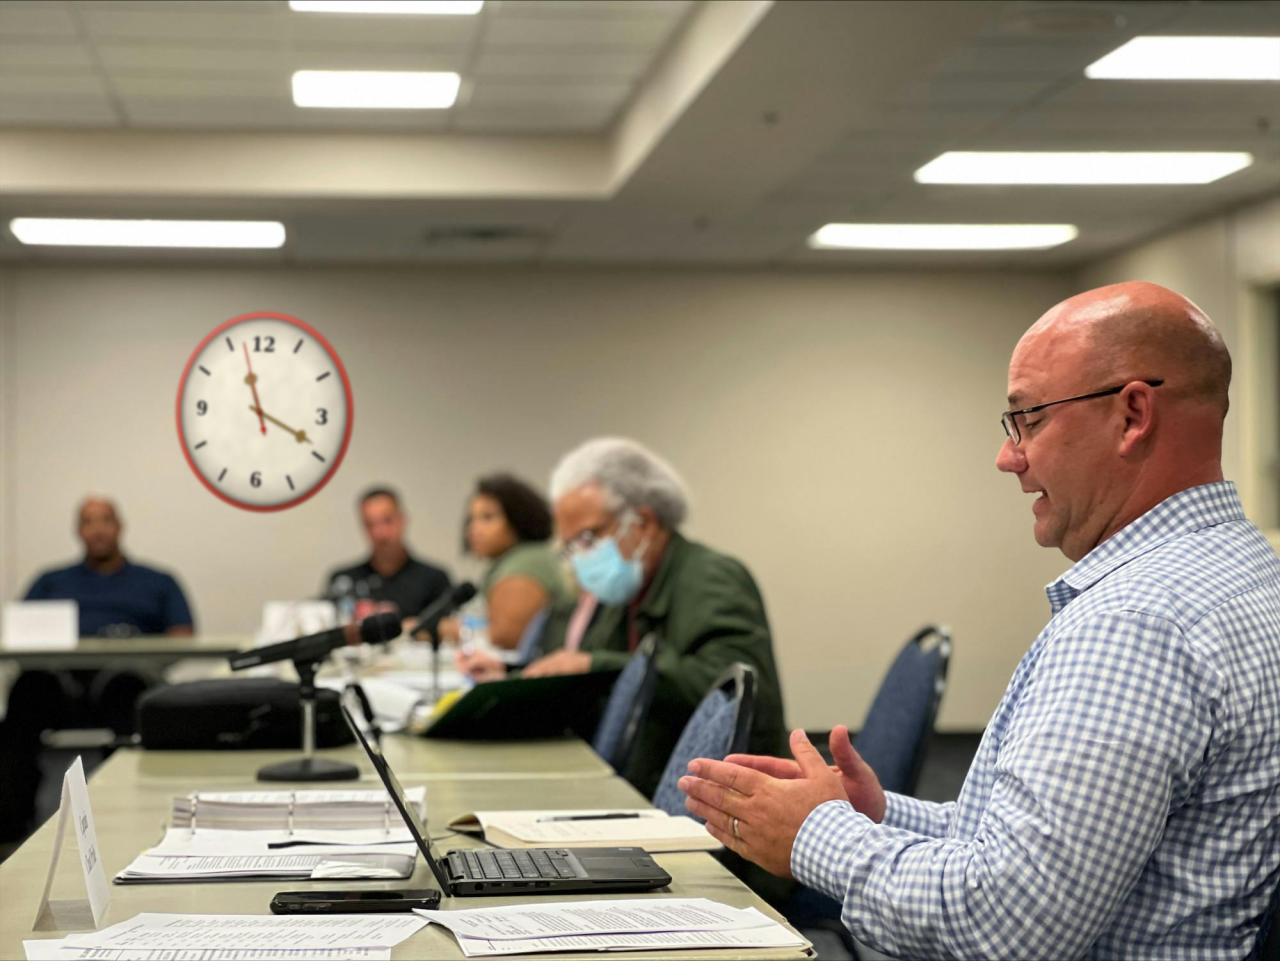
11:18:57
